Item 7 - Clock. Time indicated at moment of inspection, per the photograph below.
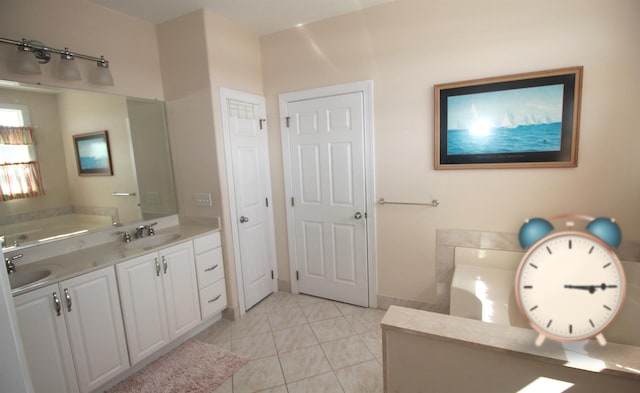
3:15
